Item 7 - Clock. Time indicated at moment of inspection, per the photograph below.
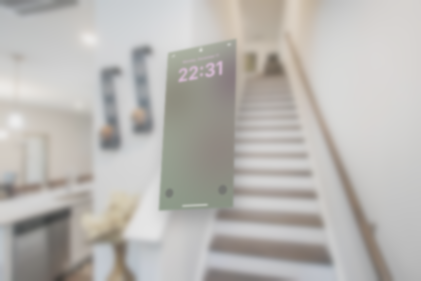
22:31
